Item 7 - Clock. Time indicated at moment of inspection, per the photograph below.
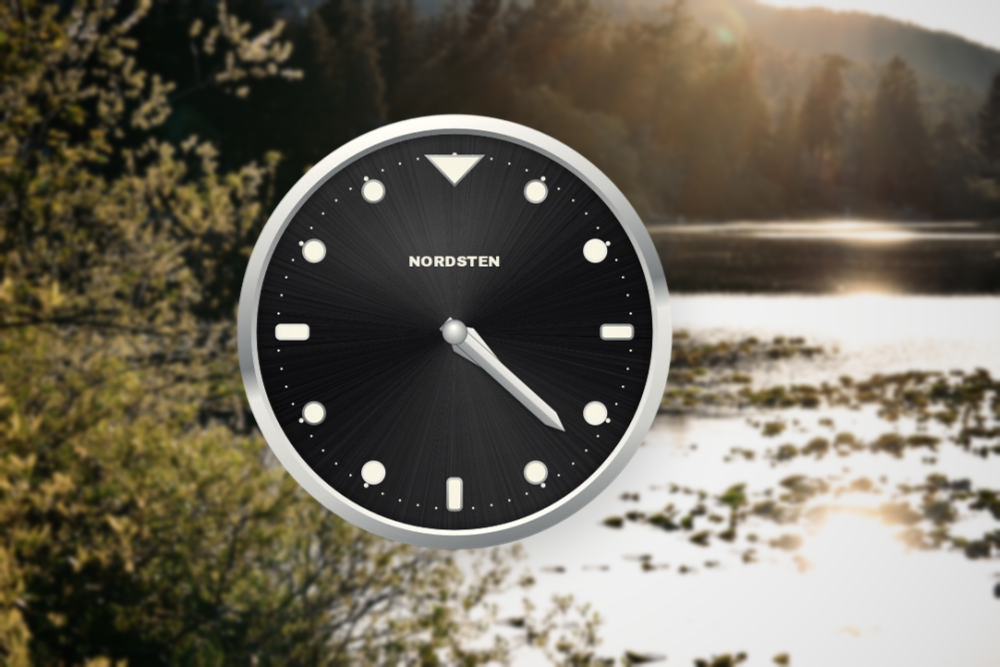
4:22
